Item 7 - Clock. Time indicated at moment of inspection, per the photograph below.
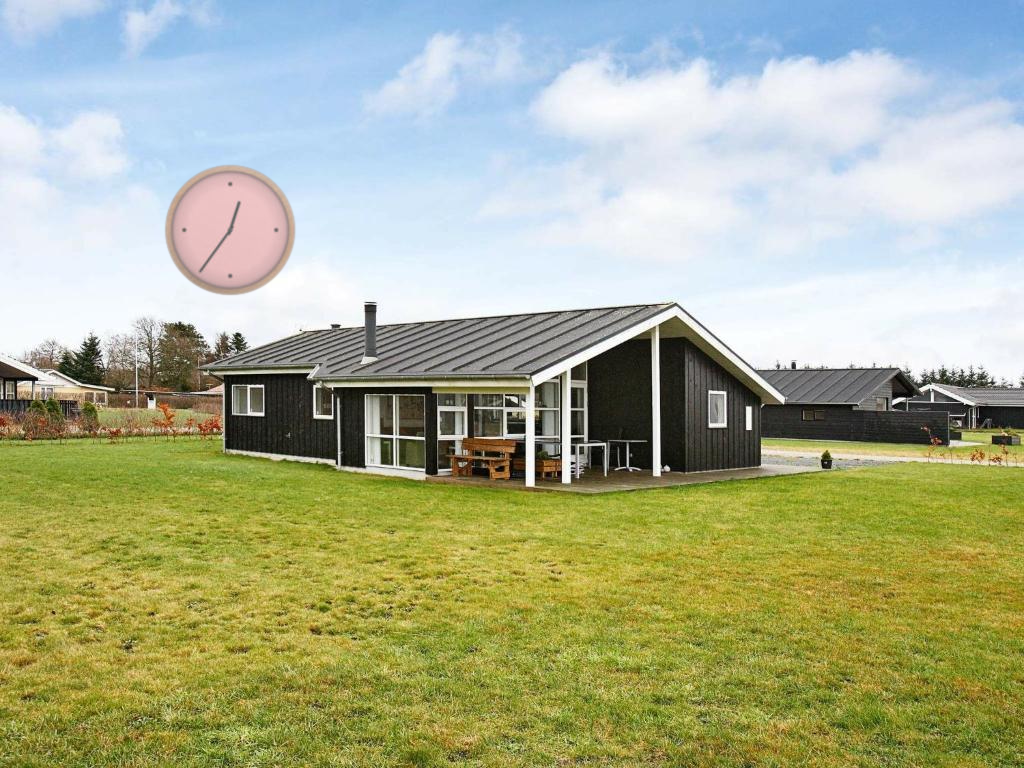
12:36
